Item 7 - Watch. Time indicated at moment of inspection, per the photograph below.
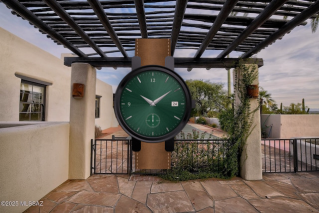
10:09
